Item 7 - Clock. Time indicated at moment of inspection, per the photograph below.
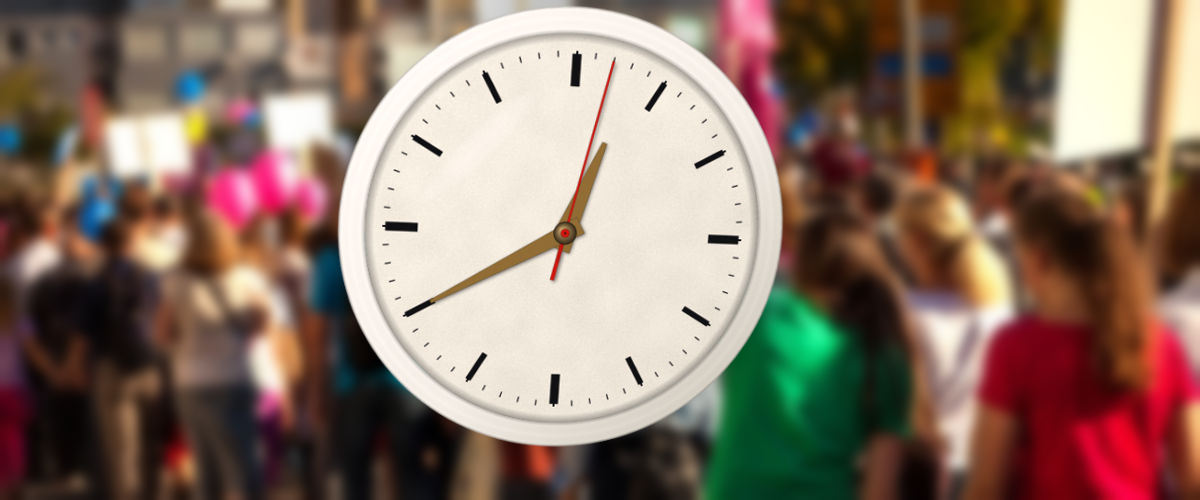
12:40:02
